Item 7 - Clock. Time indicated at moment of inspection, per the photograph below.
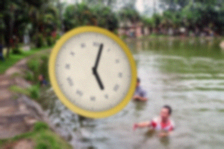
5:02
